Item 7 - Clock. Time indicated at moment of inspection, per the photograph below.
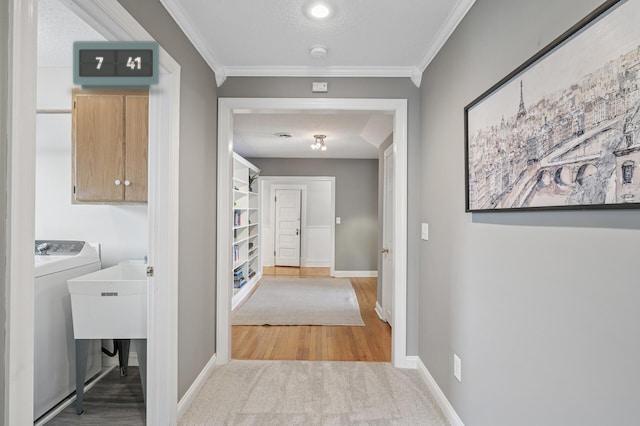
7:41
